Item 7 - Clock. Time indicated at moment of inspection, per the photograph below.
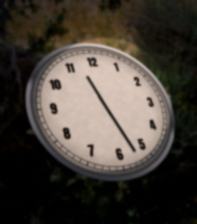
11:27
